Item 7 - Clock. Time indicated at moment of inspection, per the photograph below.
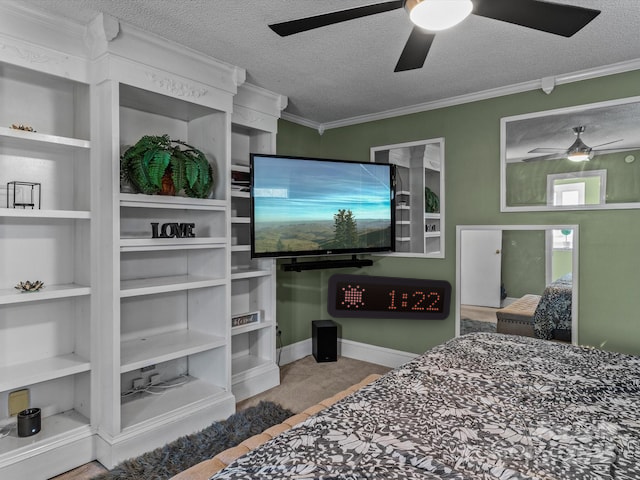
1:22
